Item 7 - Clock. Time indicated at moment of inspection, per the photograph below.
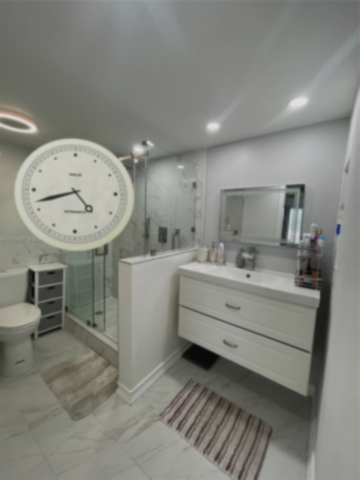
4:42
